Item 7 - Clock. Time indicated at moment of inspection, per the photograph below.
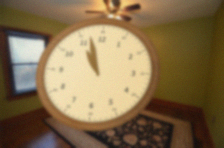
10:57
